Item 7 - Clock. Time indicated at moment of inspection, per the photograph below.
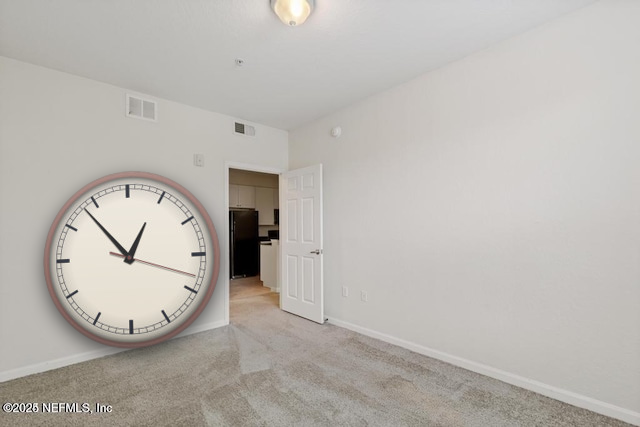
12:53:18
